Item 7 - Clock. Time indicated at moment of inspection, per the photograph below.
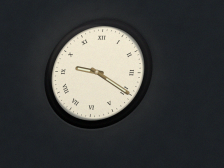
9:20
